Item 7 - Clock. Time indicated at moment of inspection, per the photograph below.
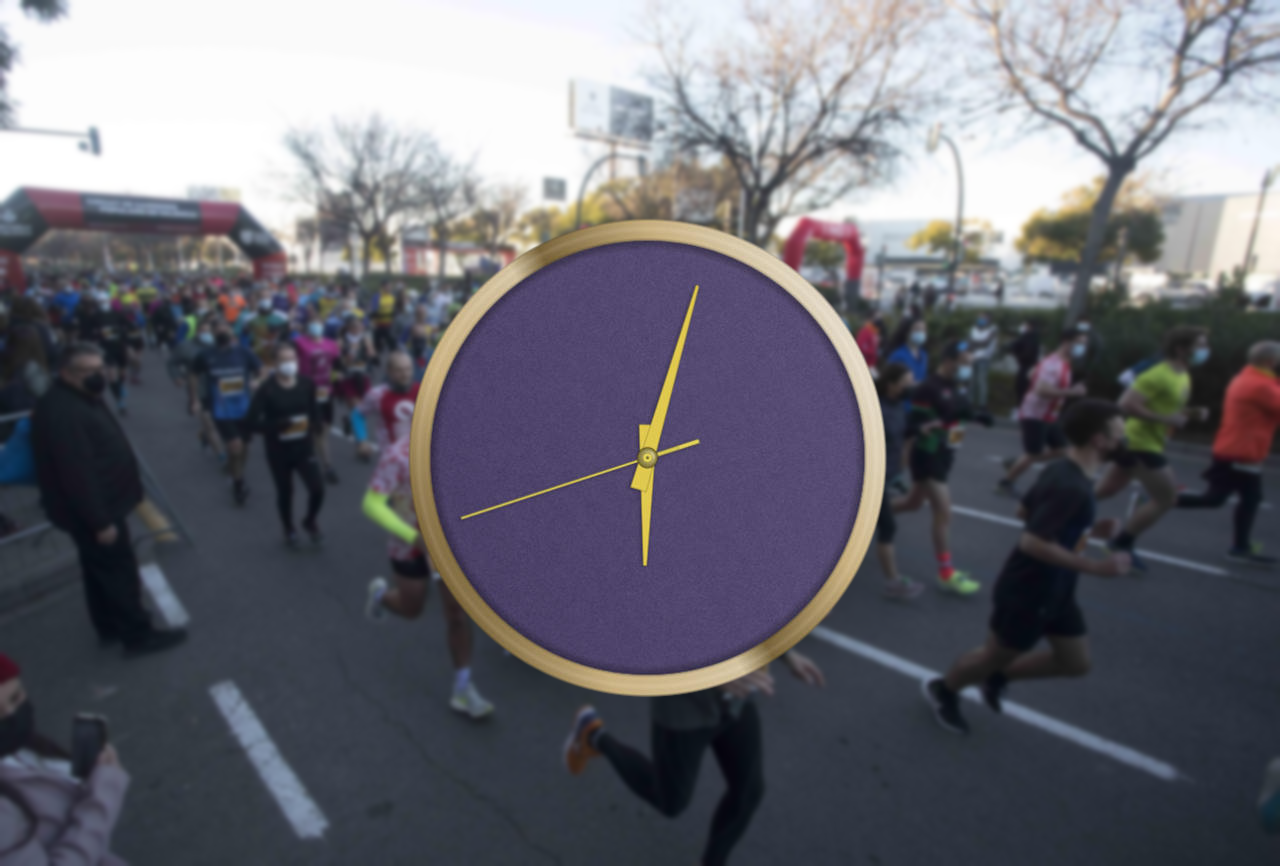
6:02:42
